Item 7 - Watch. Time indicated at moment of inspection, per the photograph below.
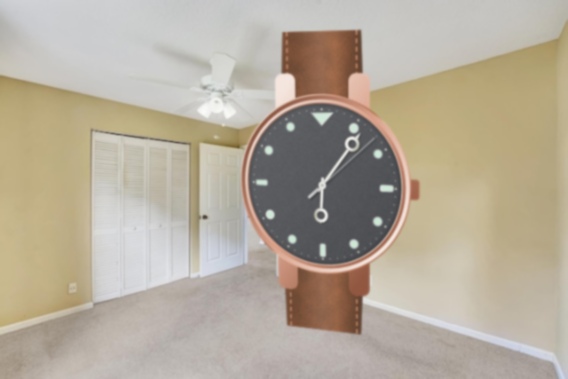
6:06:08
